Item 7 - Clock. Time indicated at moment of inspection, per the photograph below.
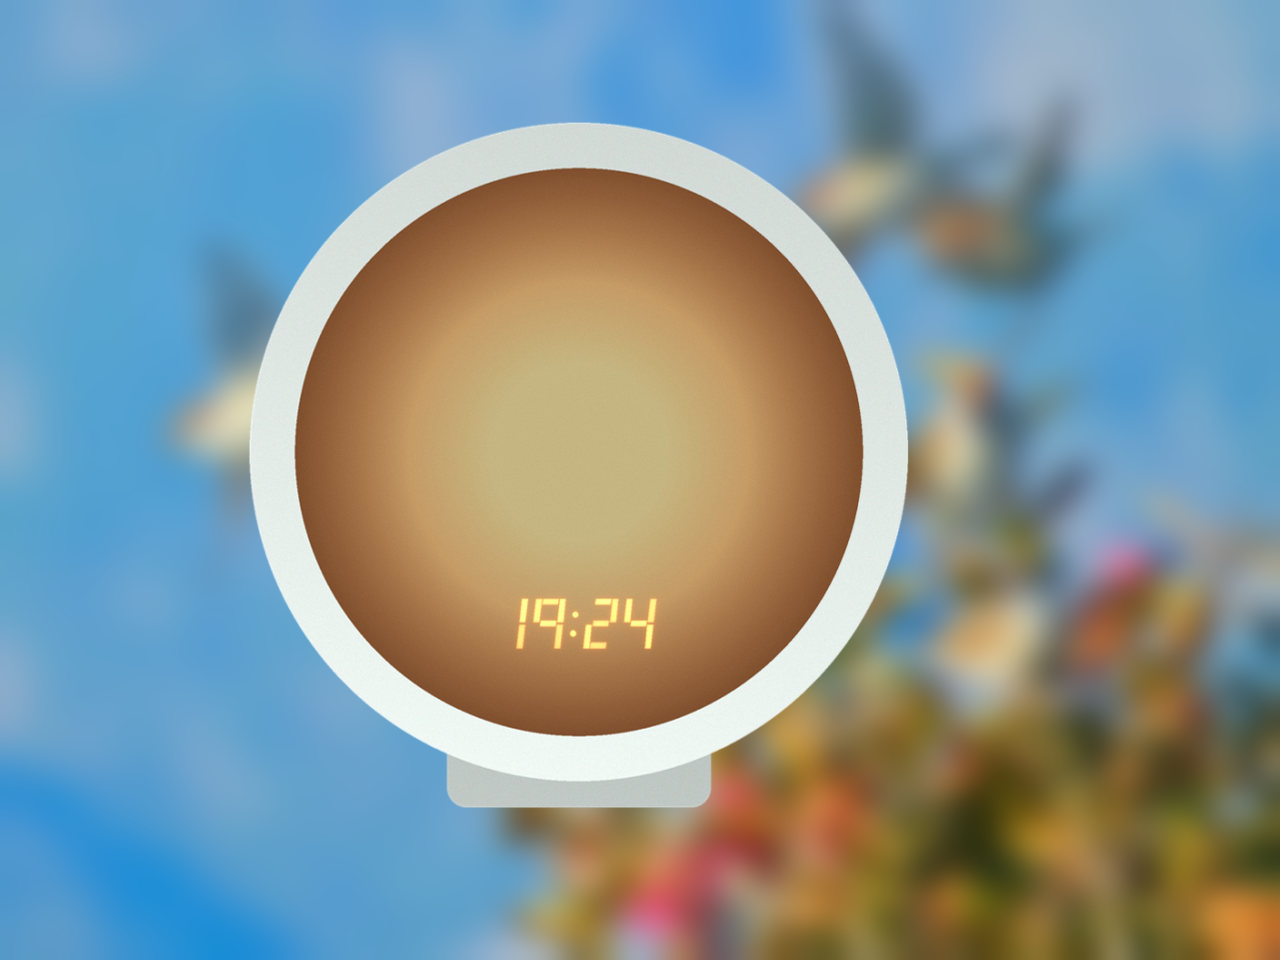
19:24
